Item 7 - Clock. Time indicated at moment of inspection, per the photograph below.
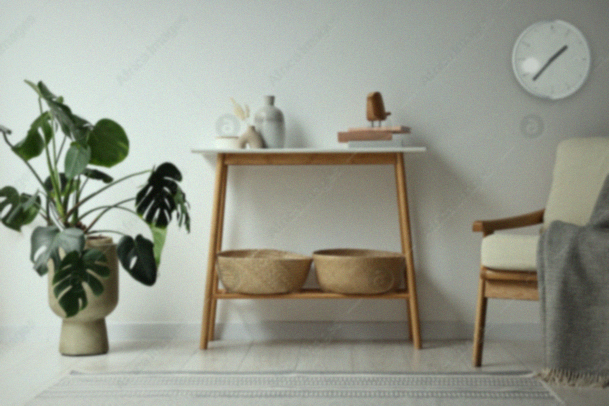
1:37
